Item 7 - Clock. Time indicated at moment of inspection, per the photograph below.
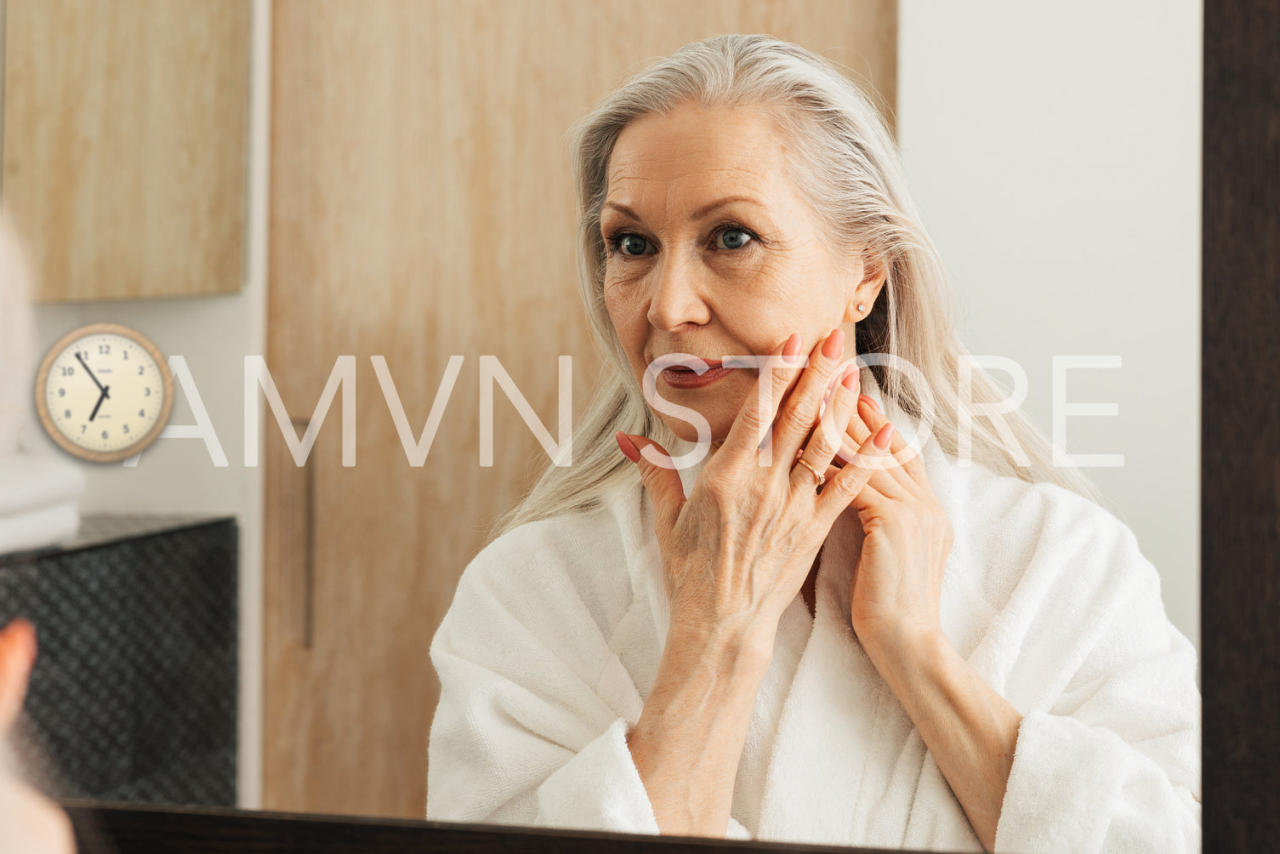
6:54
